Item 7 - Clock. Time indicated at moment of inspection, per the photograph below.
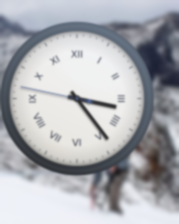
3:23:47
